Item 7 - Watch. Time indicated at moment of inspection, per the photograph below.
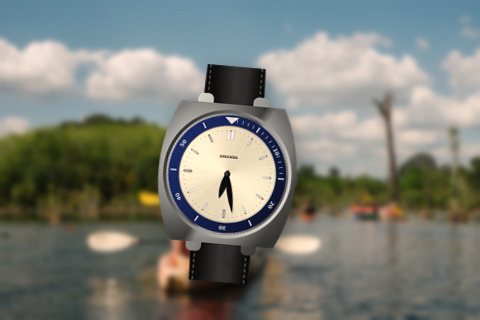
6:28
